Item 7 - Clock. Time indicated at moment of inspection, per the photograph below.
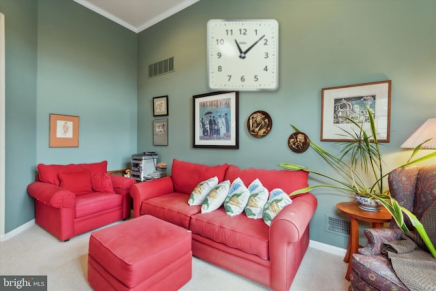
11:08
